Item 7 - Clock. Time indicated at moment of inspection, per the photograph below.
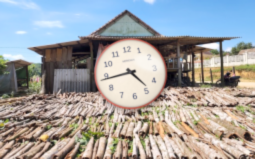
4:44
